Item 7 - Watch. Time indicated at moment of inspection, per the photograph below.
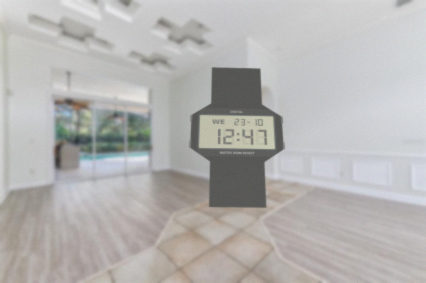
12:47
